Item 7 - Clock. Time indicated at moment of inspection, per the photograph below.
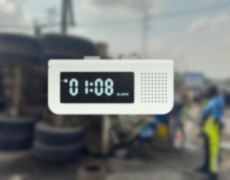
1:08
